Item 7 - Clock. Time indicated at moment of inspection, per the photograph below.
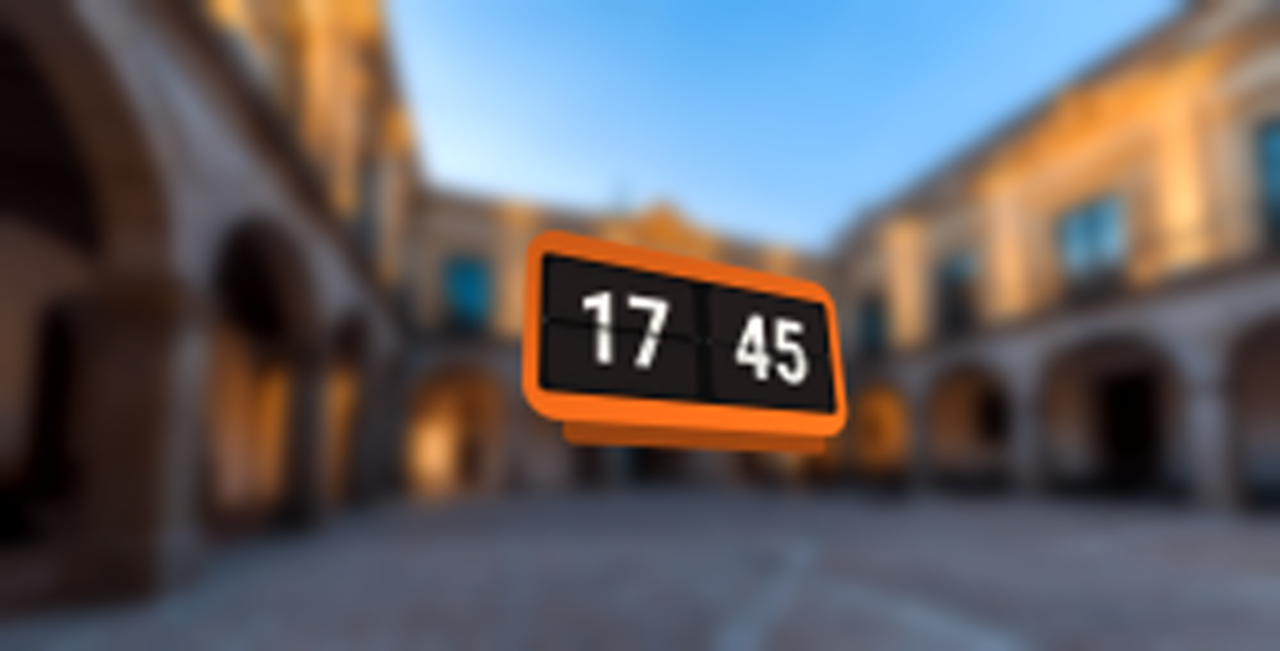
17:45
